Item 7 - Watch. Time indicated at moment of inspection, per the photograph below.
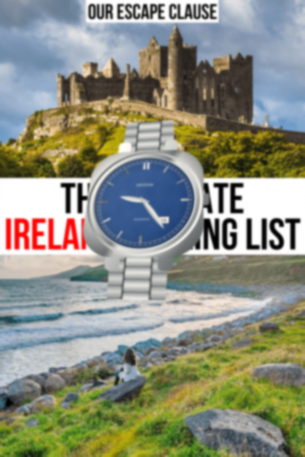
9:24
